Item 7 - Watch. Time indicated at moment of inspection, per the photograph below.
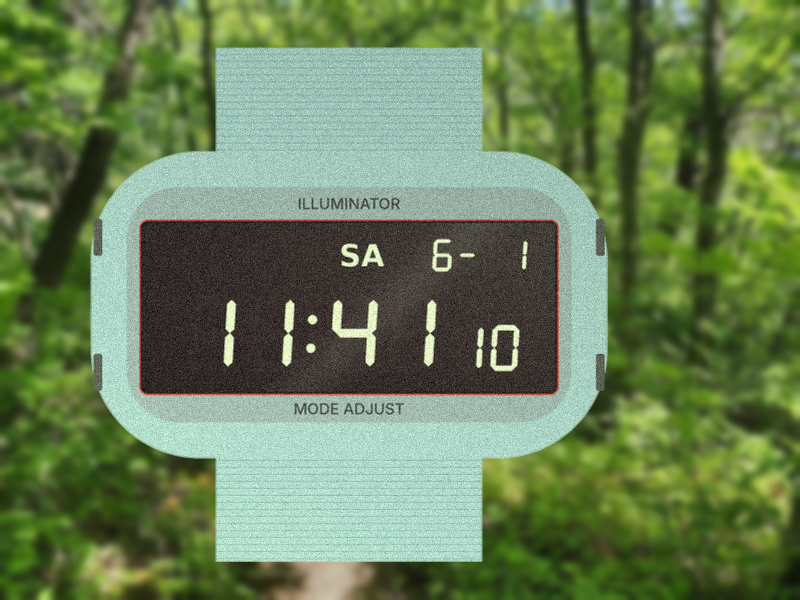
11:41:10
